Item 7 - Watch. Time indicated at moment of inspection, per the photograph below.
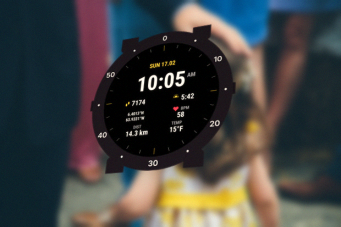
10:05
